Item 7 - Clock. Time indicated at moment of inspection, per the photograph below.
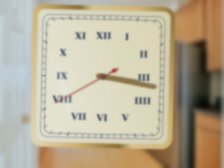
3:16:40
